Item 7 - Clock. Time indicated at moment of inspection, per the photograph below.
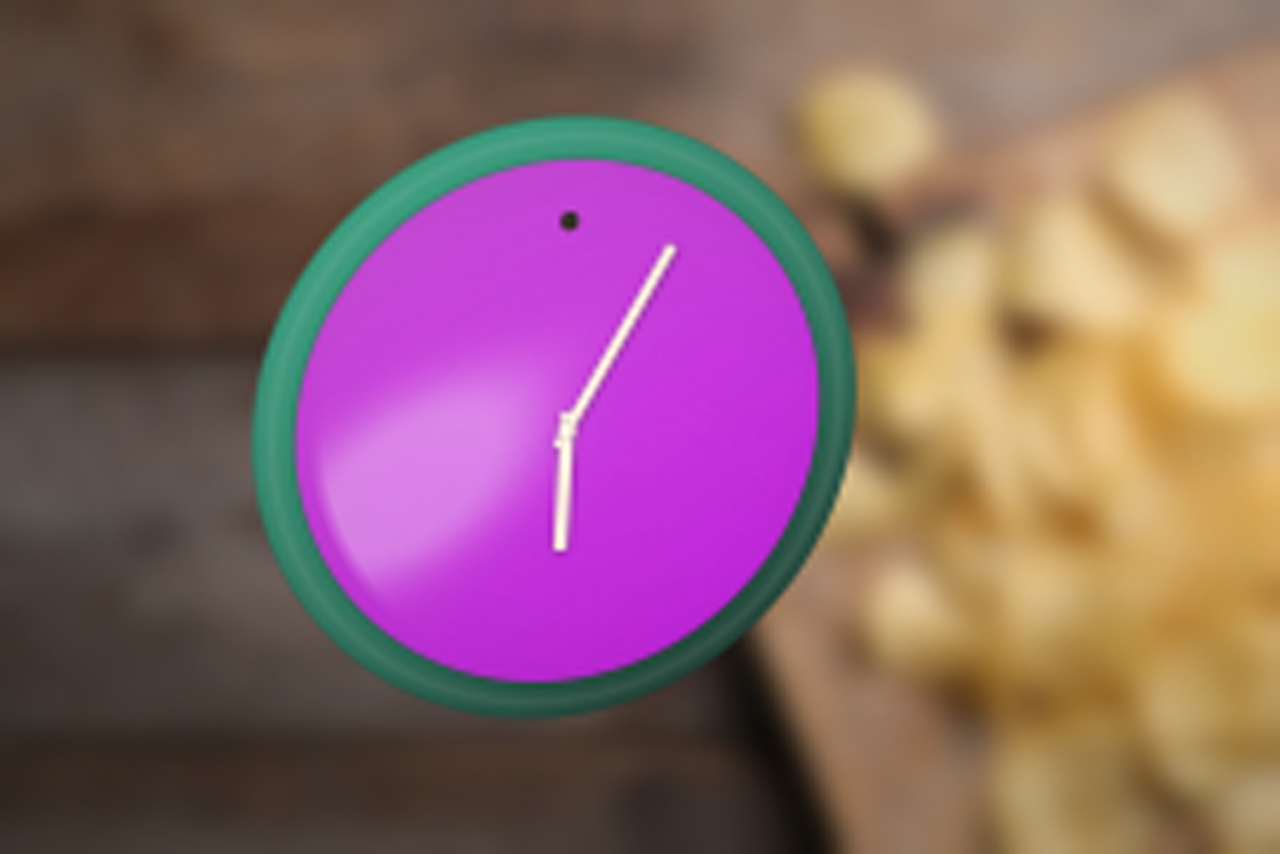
6:05
